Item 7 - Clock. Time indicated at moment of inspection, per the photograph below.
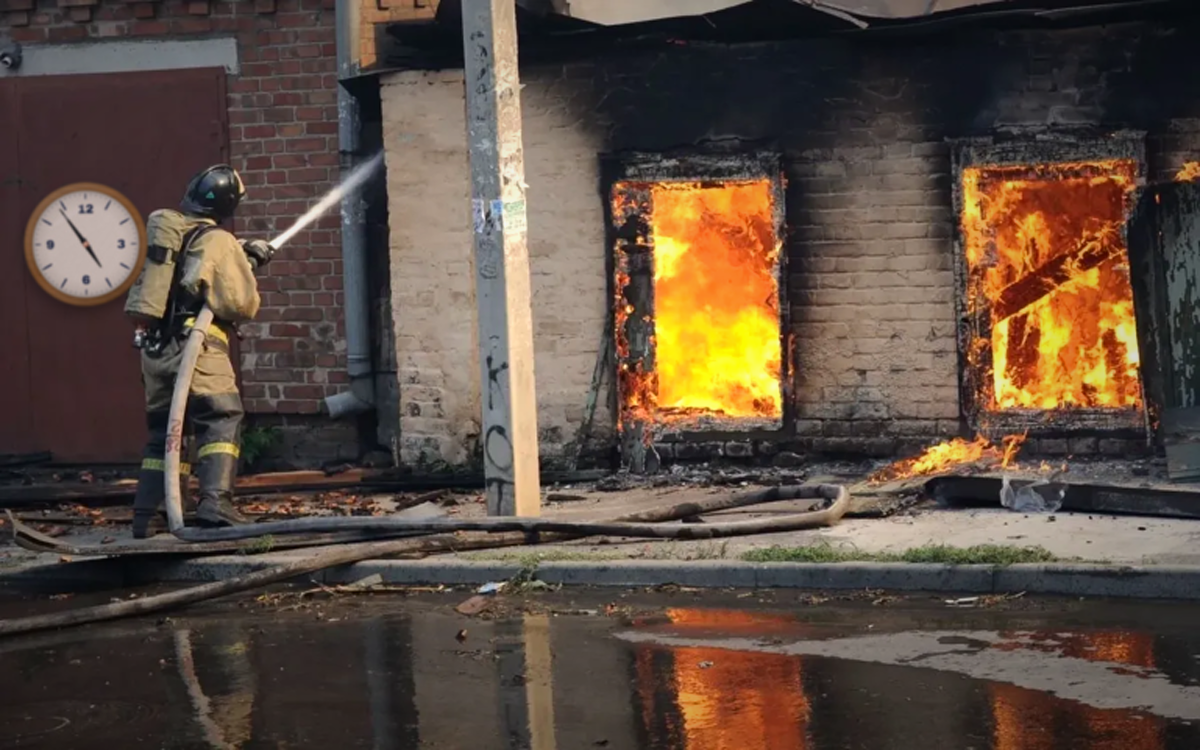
4:54
